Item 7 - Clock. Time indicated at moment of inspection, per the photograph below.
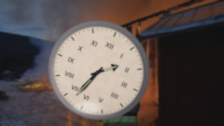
1:33
